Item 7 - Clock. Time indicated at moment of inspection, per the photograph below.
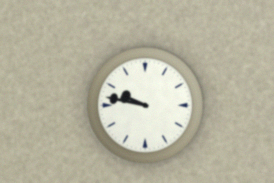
9:47
